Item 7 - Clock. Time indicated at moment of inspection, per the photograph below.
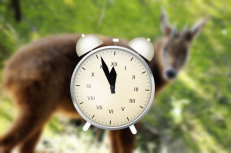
11:56
